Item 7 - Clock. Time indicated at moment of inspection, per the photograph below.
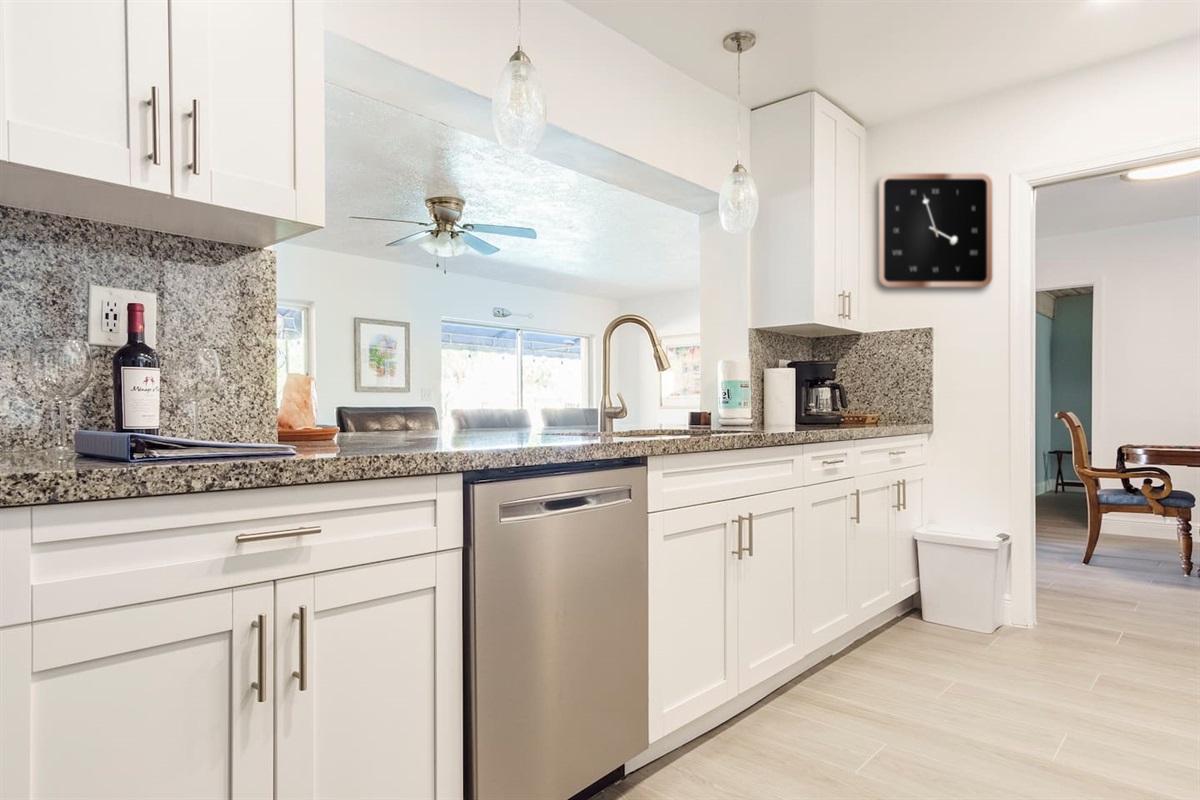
3:57
